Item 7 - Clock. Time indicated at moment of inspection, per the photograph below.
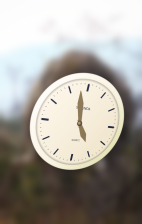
4:58
